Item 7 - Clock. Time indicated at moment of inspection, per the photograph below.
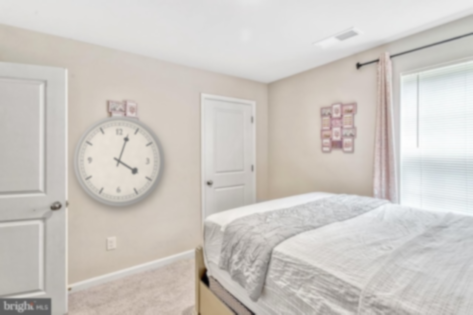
4:03
